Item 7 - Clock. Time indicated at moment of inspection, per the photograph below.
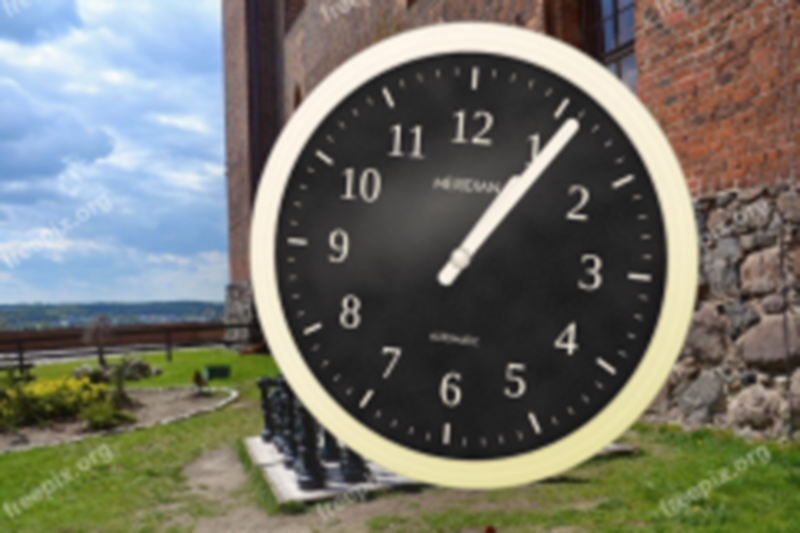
1:06
